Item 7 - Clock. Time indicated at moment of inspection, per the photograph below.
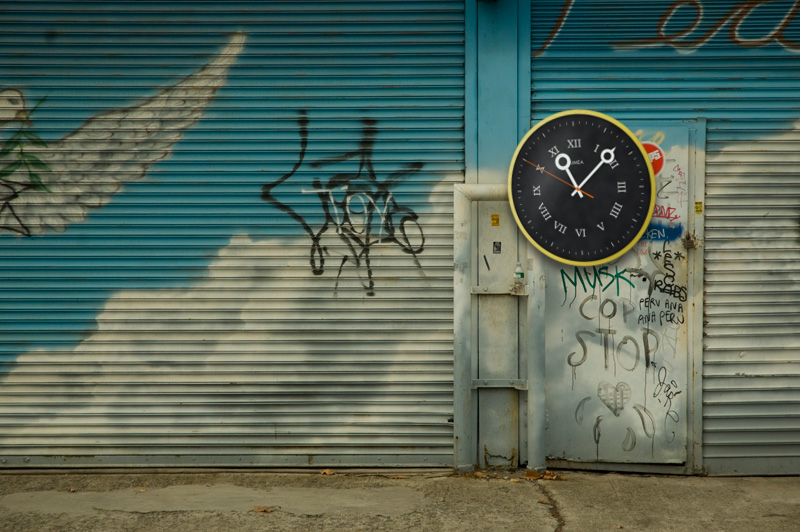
11:07:50
